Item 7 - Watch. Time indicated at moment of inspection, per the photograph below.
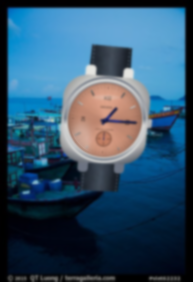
1:15
